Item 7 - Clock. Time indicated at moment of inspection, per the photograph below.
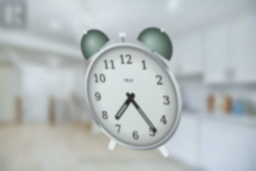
7:24
